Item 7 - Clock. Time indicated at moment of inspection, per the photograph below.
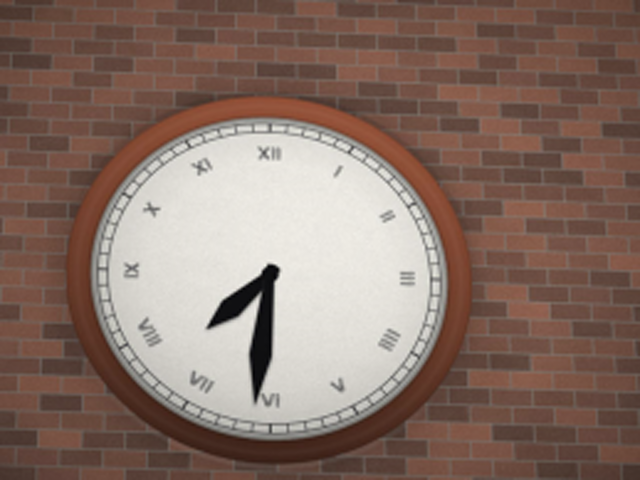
7:31
